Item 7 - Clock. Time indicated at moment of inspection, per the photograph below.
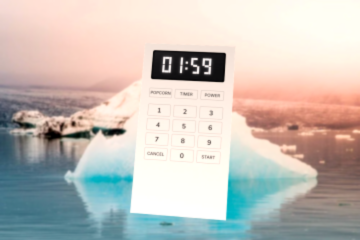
1:59
